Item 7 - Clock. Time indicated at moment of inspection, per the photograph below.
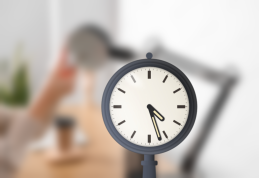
4:27
